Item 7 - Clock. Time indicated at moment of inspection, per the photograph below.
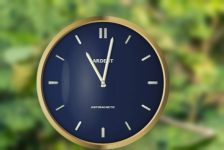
11:02
